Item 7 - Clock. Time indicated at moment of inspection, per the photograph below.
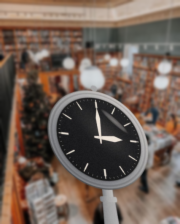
3:00
